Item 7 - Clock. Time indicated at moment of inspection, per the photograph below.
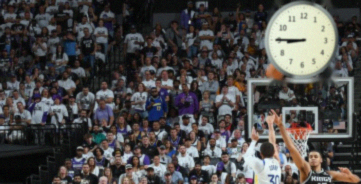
8:45
